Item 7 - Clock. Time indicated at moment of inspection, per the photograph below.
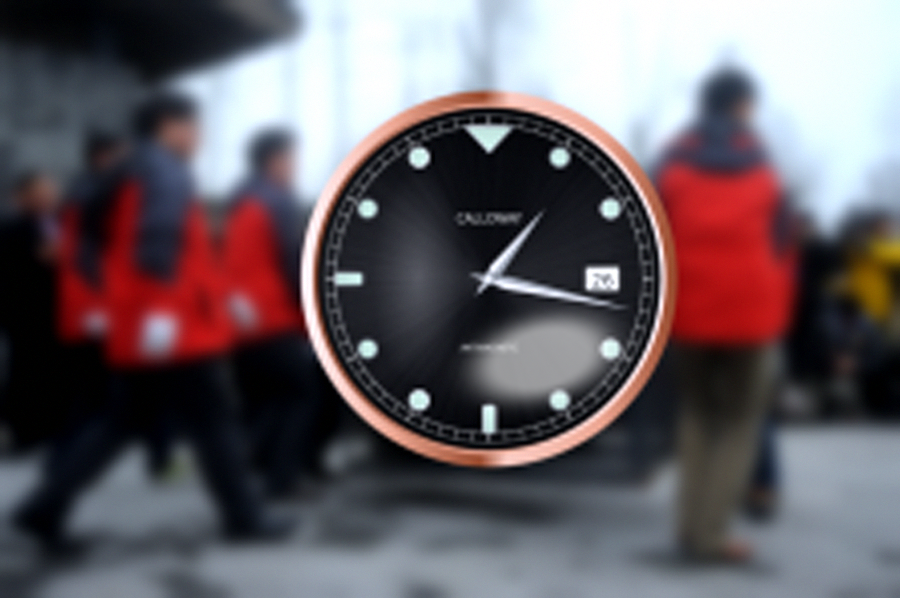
1:17
